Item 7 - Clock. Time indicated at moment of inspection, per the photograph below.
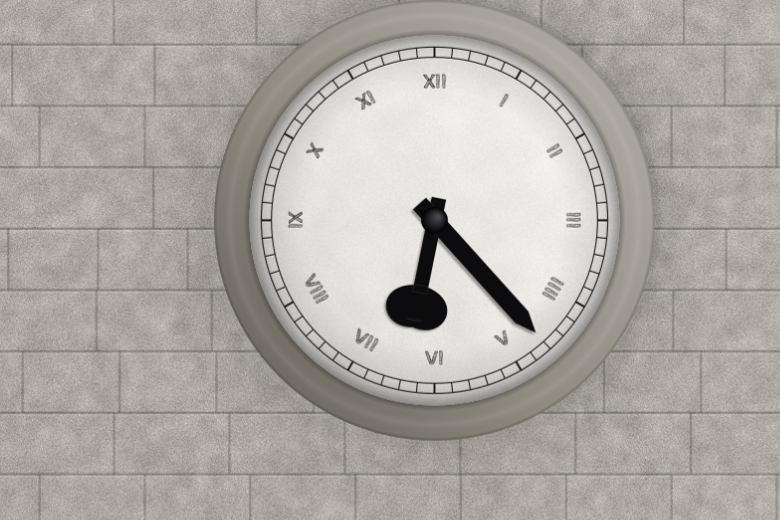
6:23
